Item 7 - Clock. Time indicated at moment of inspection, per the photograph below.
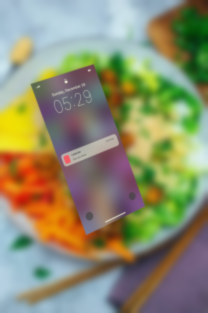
5:29
